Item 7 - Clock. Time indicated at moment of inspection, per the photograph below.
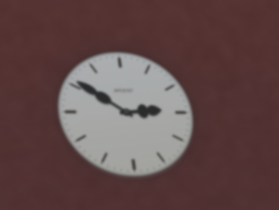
2:51
